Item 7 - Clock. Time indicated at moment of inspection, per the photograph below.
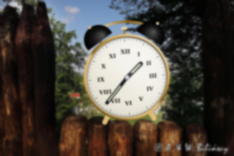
1:37
